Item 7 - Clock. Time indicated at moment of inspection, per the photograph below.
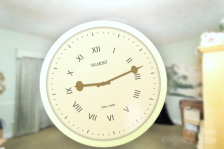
9:13
